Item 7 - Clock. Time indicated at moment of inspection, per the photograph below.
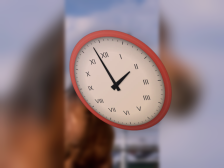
1:58
